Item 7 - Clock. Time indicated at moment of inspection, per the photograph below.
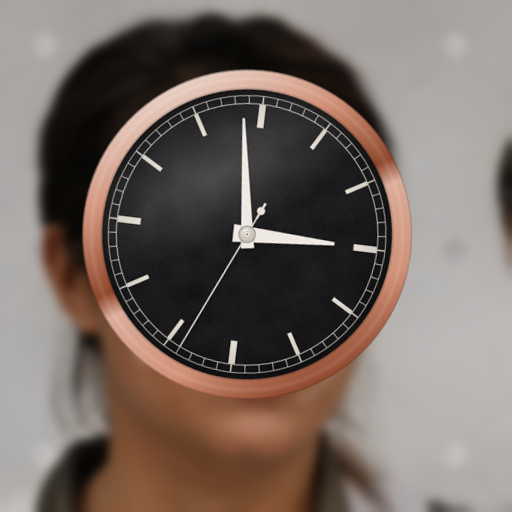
2:58:34
